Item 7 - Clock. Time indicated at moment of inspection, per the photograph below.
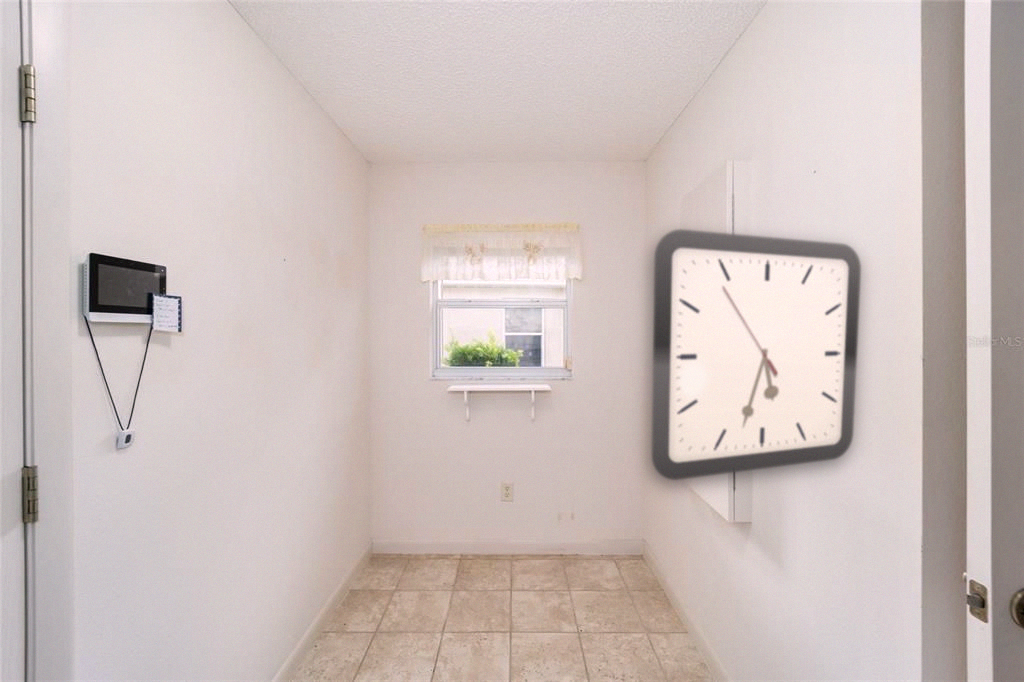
5:32:54
